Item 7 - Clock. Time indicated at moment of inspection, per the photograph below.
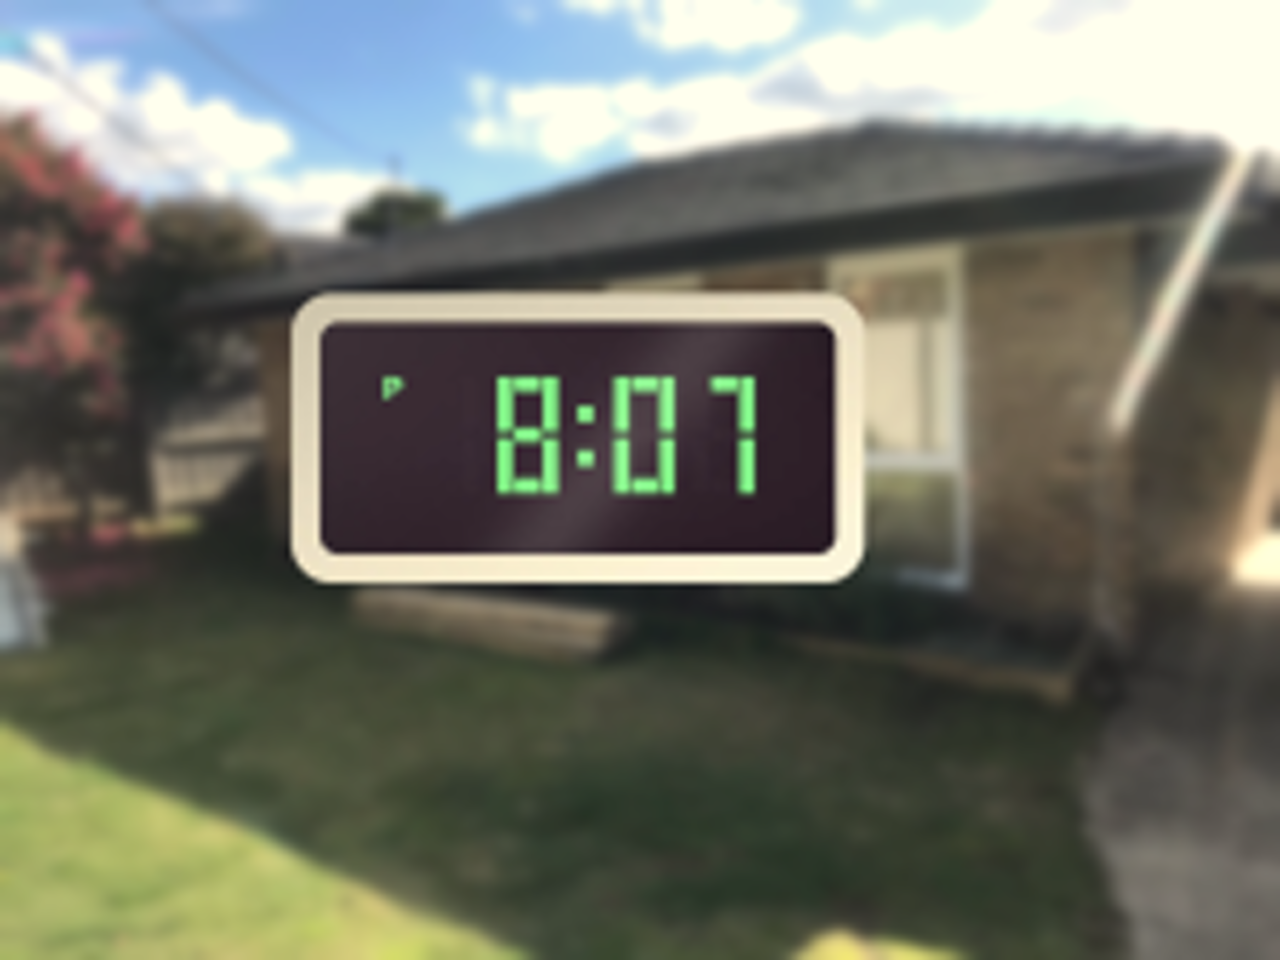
8:07
